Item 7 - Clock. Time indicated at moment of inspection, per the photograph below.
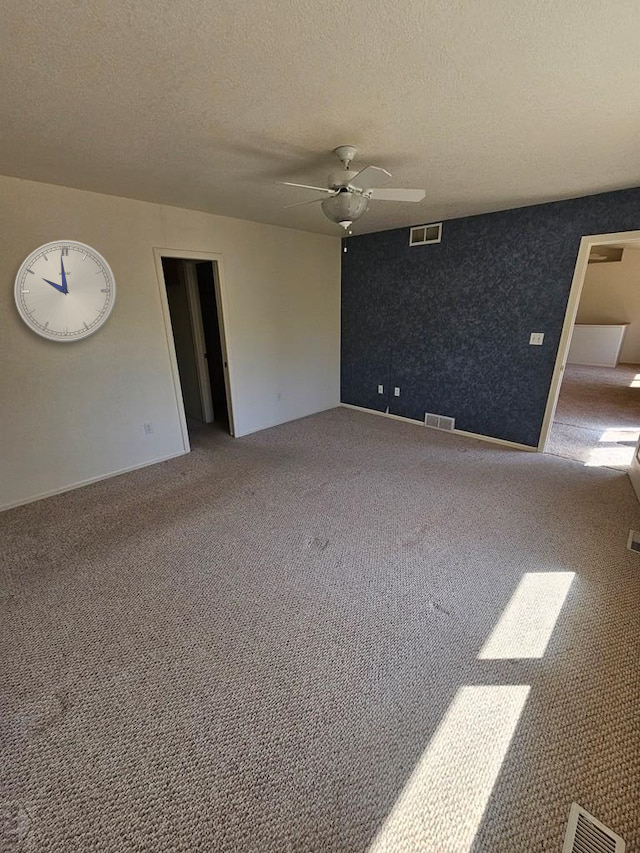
9:59
